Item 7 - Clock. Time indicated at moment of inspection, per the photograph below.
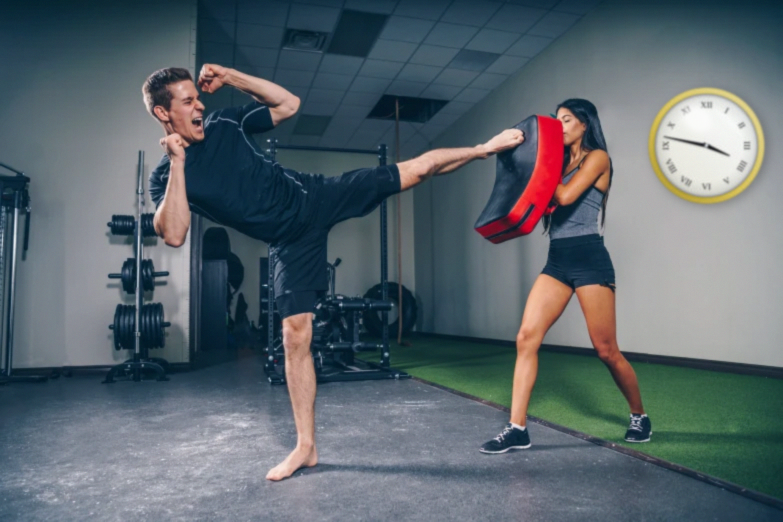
3:47
